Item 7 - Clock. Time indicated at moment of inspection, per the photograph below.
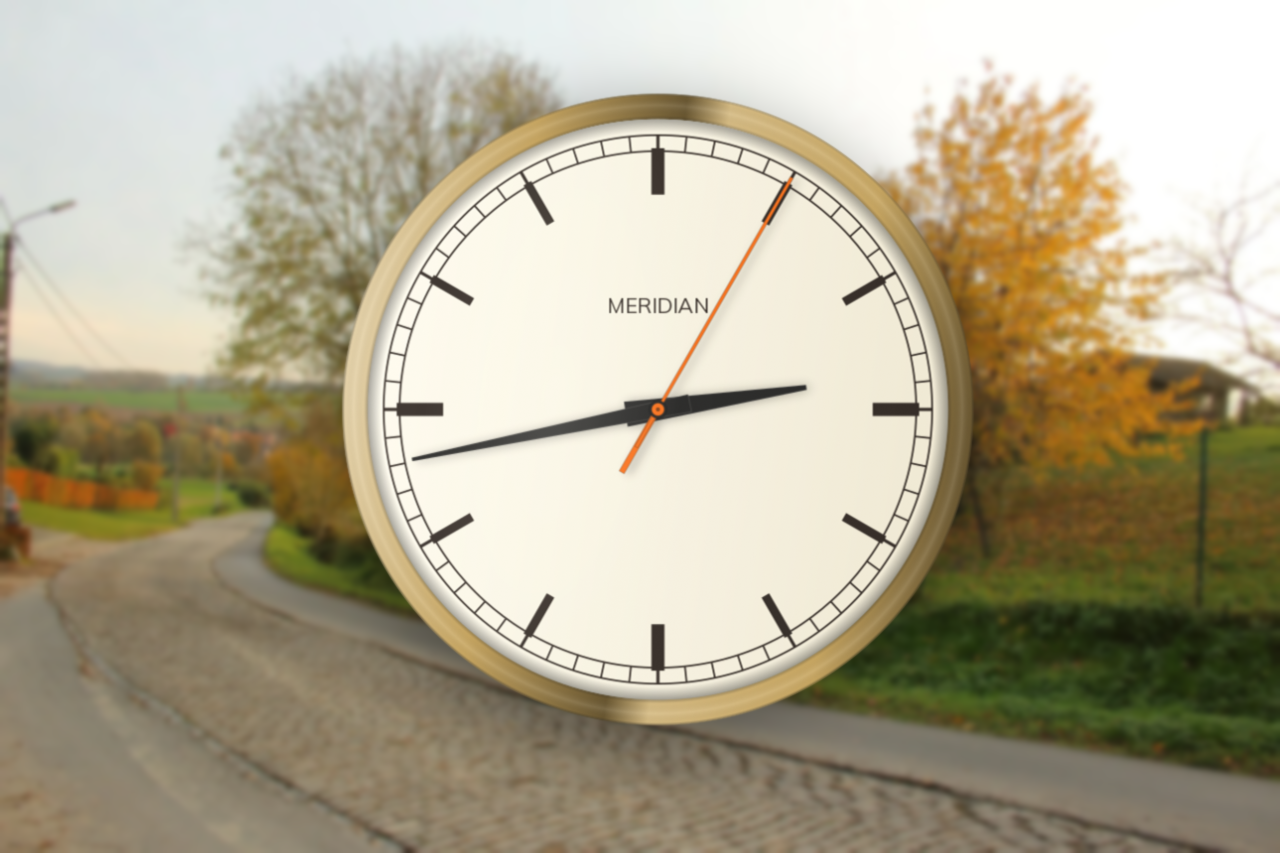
2:43:05
